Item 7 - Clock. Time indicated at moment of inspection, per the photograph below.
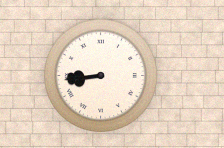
8:44
